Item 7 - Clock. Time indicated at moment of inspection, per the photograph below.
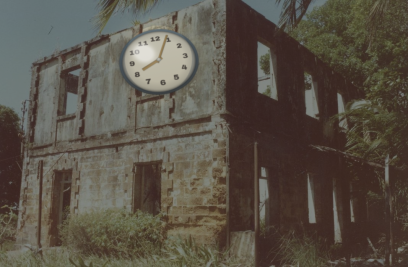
8:04
